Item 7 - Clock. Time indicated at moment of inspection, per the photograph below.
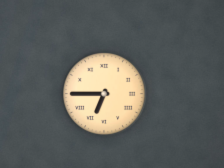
6:45
